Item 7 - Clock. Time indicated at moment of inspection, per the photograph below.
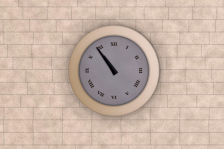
10:54
